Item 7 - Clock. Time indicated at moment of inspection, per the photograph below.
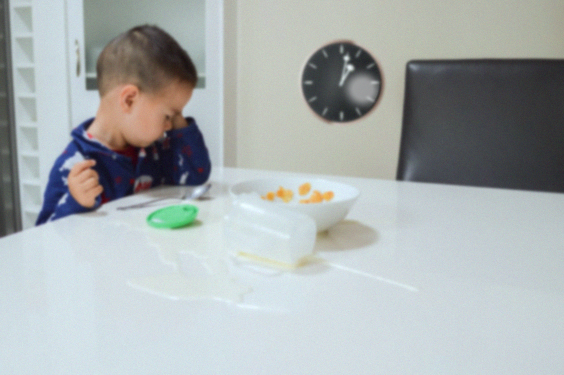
1:02
